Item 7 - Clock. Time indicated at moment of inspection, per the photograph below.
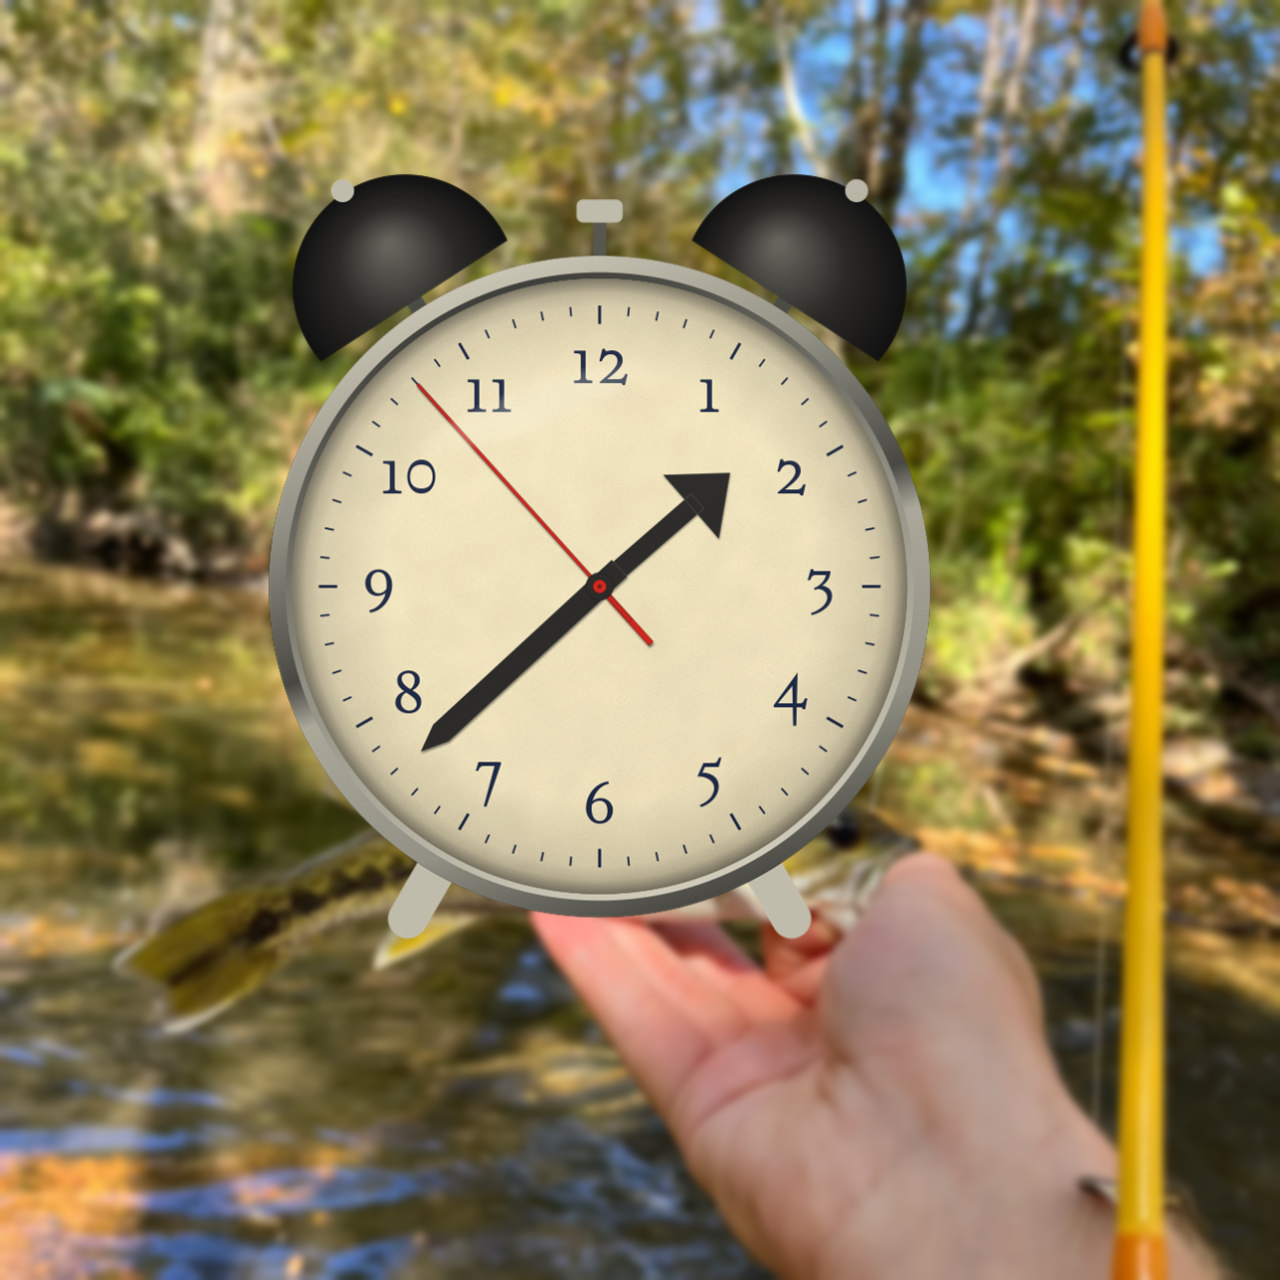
1:37:53
